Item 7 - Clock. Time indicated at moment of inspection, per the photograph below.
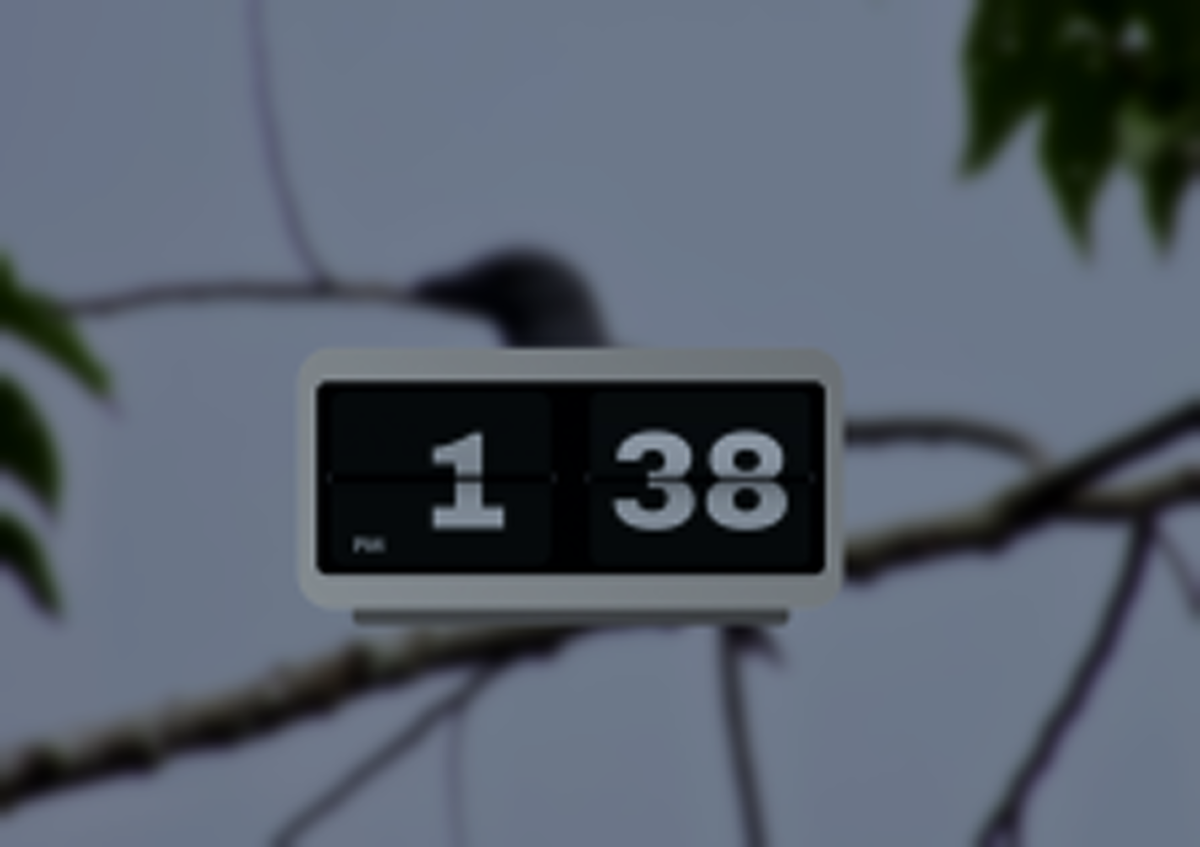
1:38
